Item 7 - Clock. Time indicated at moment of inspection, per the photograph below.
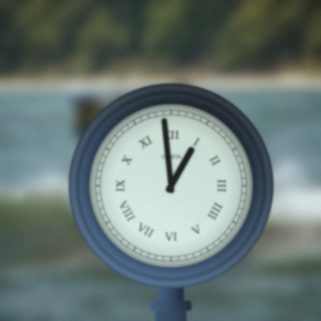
12:59
